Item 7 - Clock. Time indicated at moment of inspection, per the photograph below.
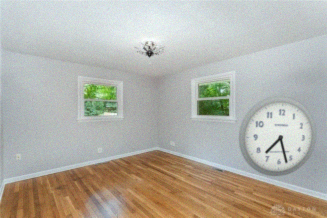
7:27
